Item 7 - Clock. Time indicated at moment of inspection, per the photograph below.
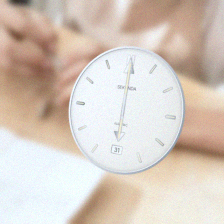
6:00
